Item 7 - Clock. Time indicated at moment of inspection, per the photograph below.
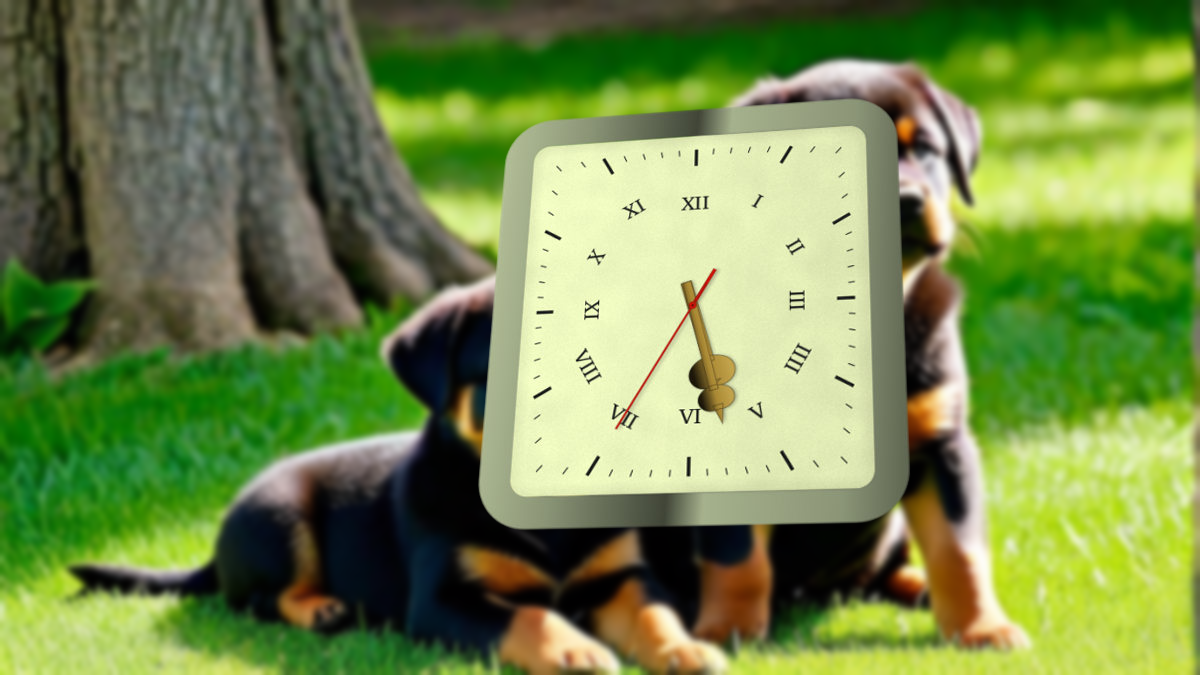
5:27:35
